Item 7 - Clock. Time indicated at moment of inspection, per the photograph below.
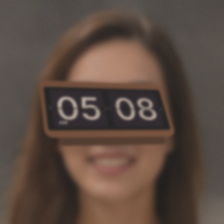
5:08
